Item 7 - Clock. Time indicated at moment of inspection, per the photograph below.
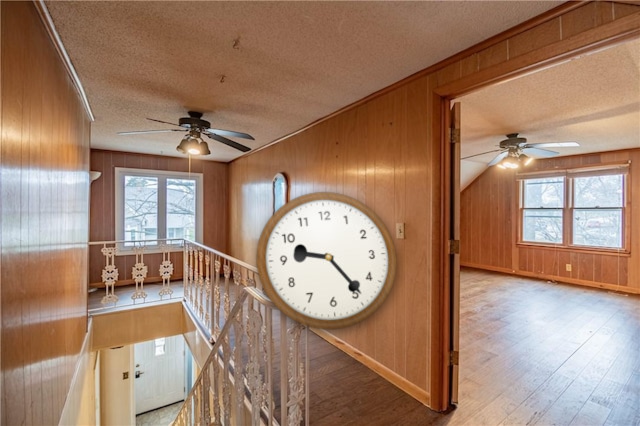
9:24
